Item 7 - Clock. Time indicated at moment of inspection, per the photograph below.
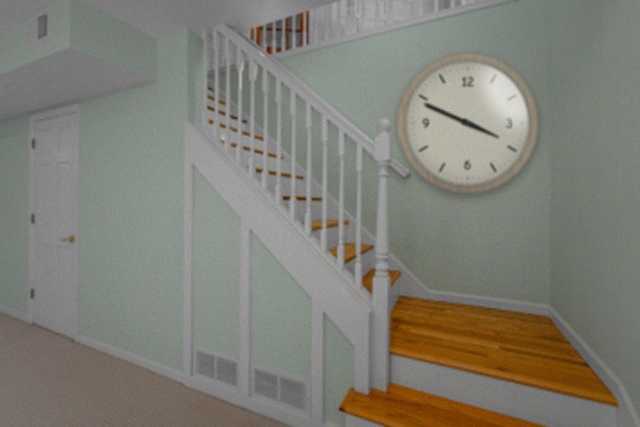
3:49
